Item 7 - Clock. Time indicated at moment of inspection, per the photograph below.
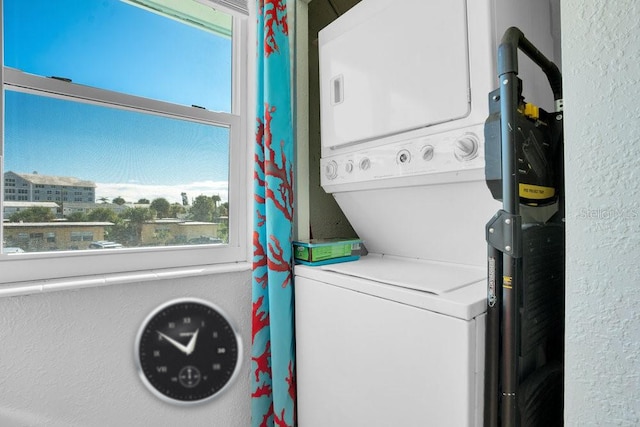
12:51
